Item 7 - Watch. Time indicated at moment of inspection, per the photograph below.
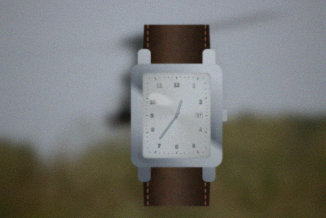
12:36
